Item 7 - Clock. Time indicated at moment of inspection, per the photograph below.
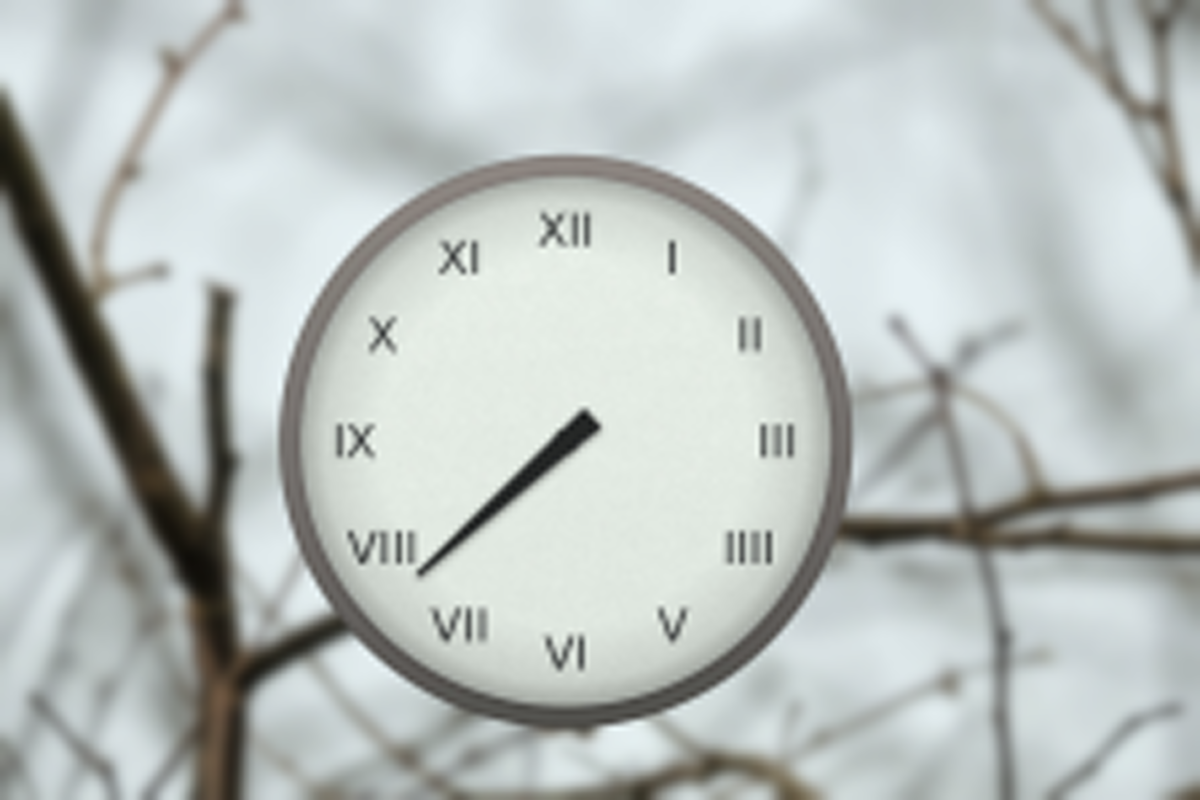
7:38
